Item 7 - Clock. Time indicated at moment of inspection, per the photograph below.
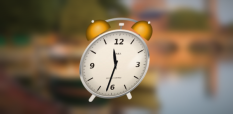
11:32
